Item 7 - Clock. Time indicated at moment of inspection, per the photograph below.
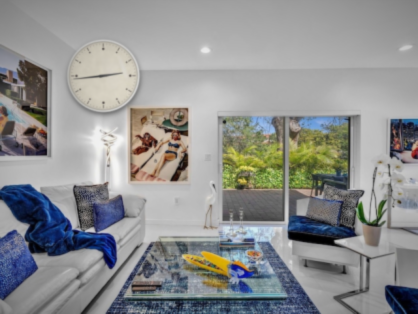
2:44
